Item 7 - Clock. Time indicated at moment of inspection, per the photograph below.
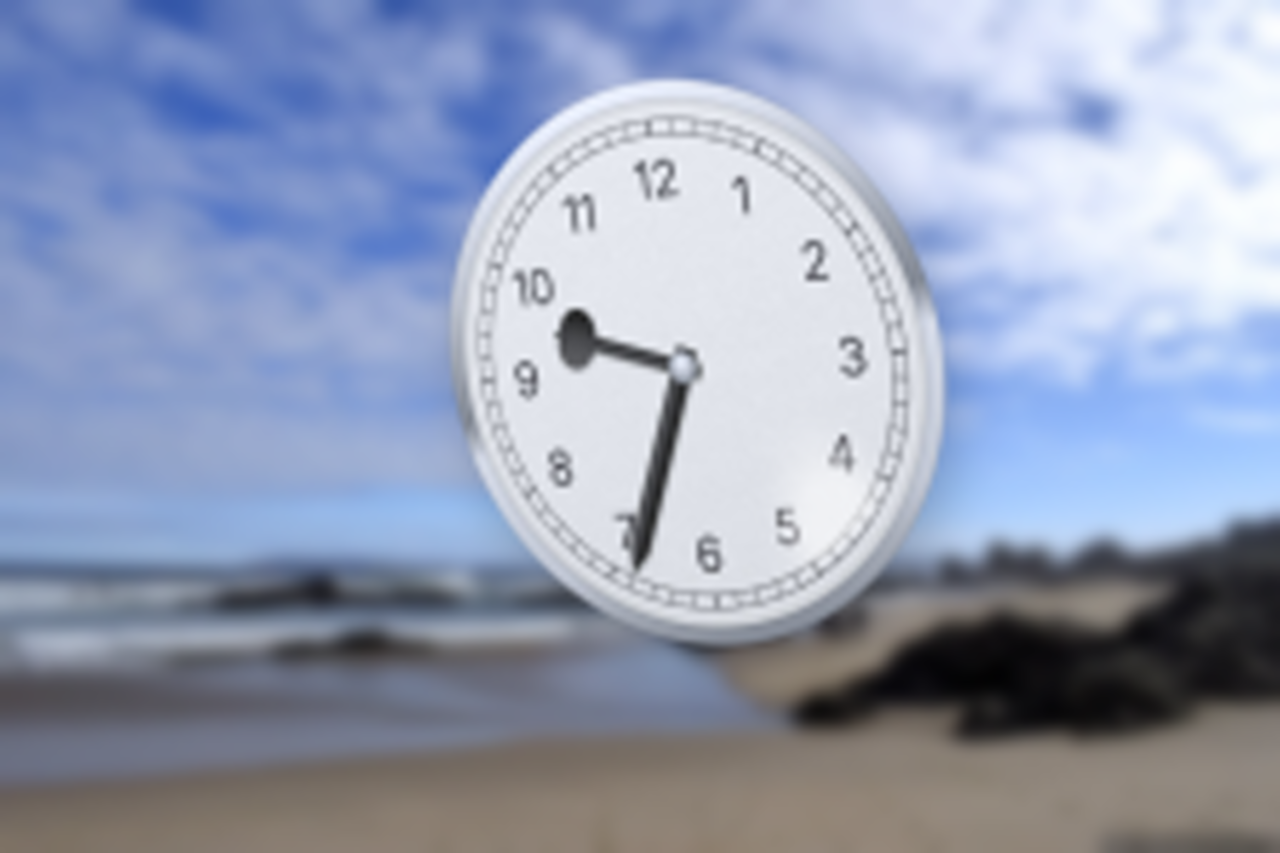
9:34
